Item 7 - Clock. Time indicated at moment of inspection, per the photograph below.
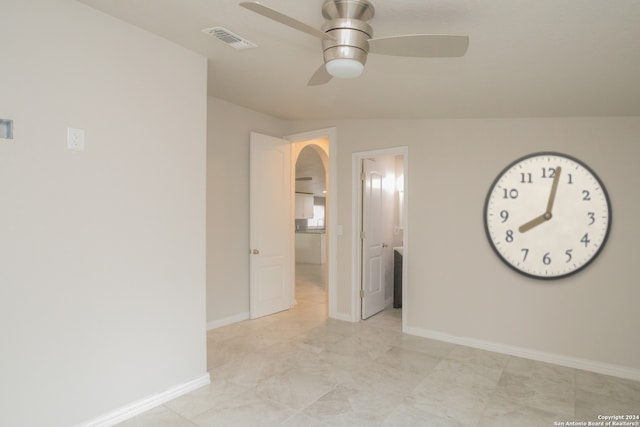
8:02
